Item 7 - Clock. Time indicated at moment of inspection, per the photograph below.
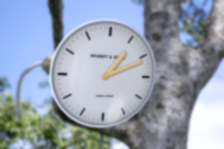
1:11
